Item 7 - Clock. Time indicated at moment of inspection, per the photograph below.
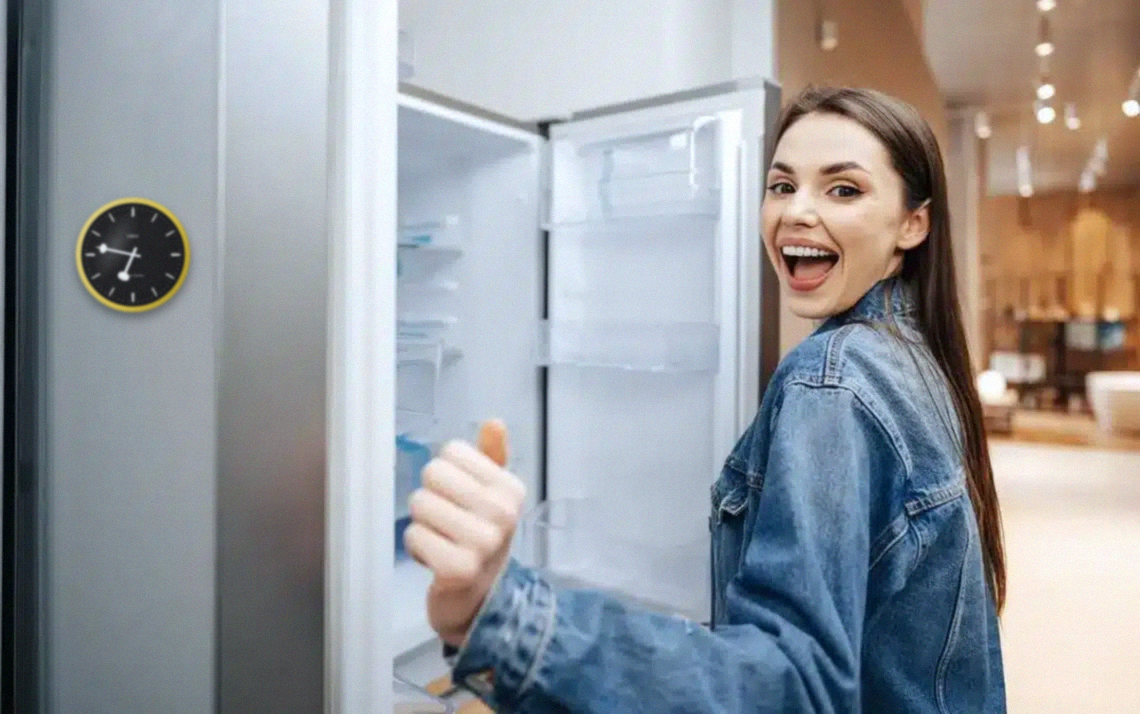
6:47
